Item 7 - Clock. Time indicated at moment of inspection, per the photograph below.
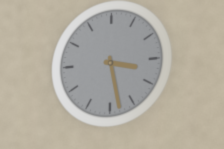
3:28
